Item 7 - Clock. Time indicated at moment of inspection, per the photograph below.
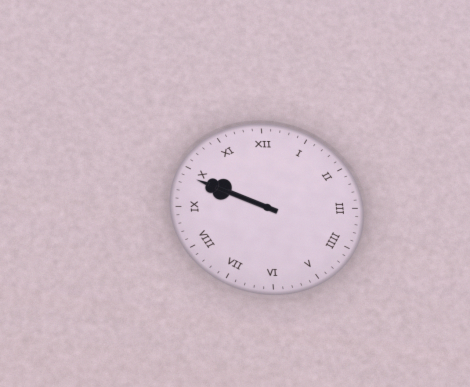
9:49
